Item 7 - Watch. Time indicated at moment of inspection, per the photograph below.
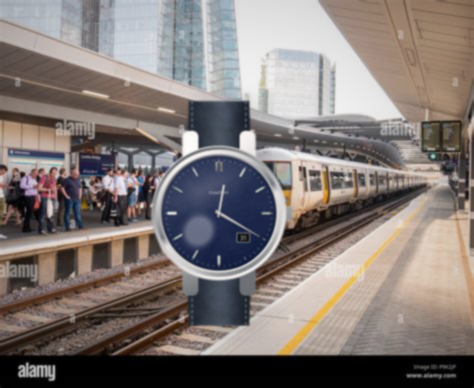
12:20
